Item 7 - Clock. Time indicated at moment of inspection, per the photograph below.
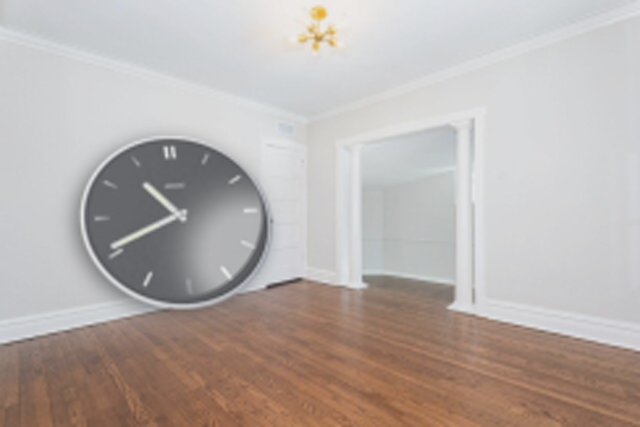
10:41
